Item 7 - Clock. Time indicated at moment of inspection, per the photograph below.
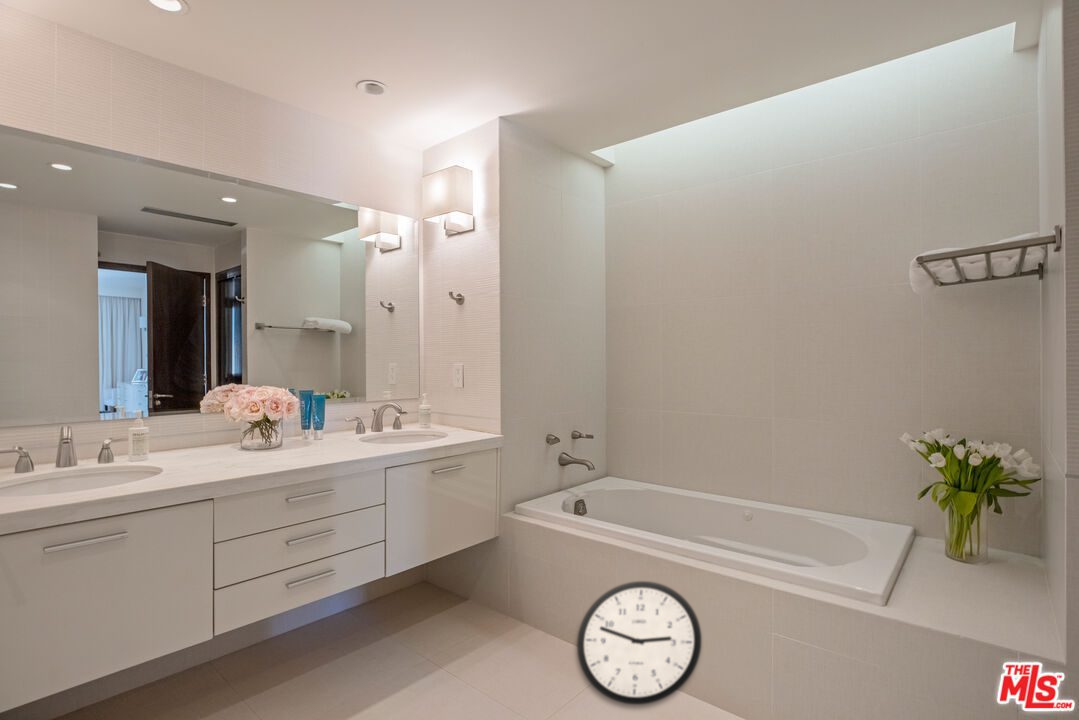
2:48
